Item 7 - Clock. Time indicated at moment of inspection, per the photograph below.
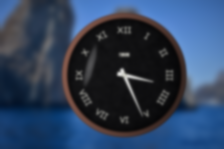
3:26
